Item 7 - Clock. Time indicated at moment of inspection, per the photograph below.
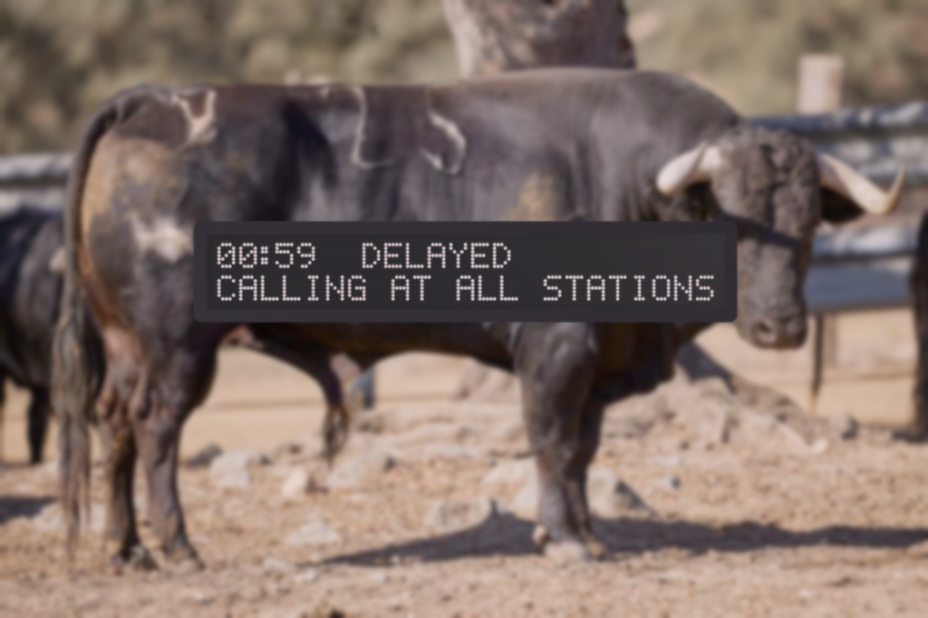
0:59
